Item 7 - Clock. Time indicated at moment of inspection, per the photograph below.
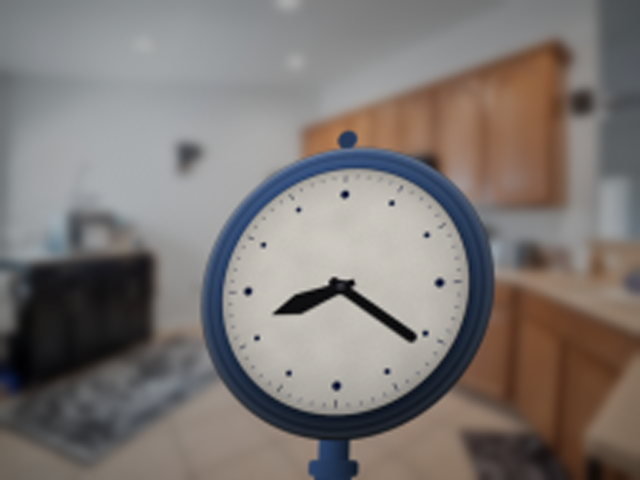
8:21
